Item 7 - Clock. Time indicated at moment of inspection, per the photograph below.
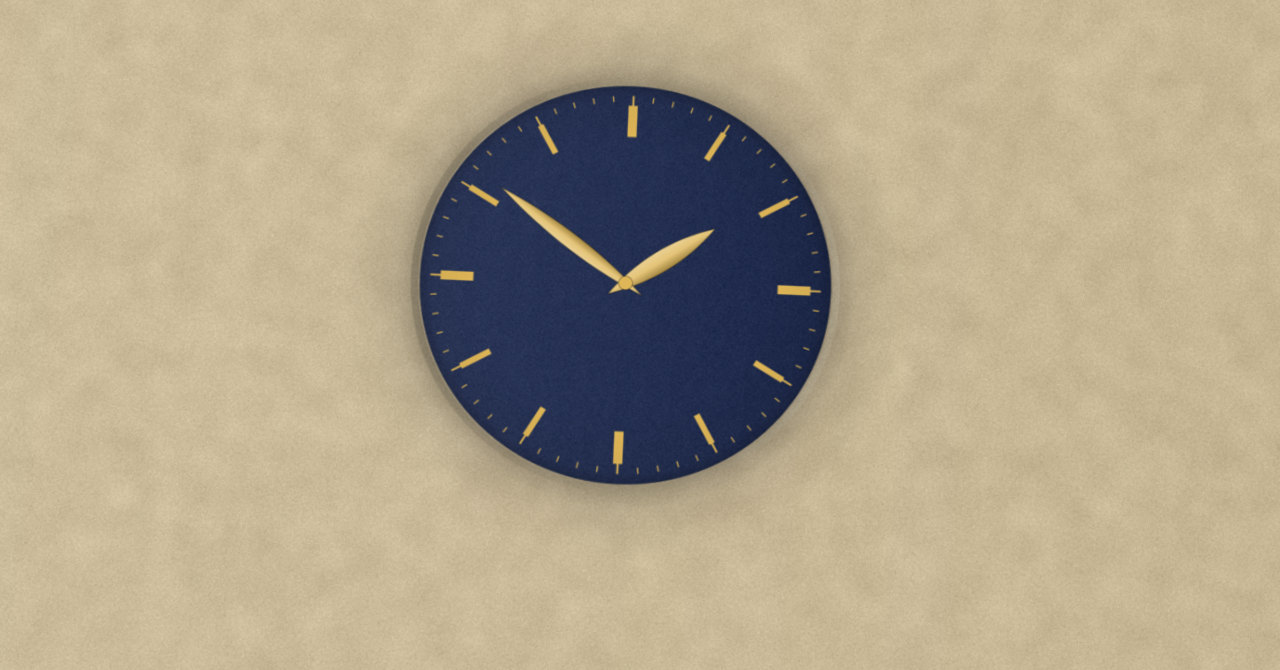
1:51
